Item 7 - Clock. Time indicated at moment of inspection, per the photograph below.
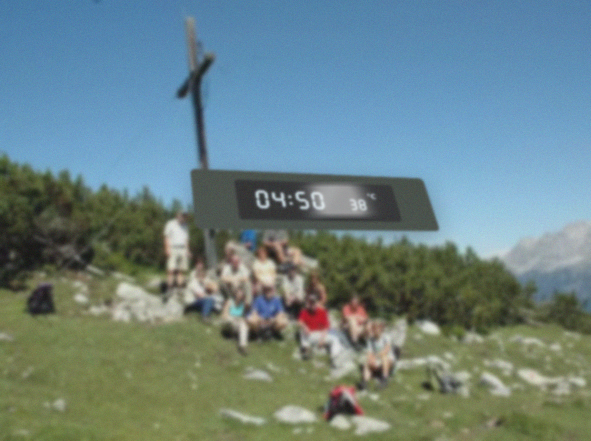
4:50
